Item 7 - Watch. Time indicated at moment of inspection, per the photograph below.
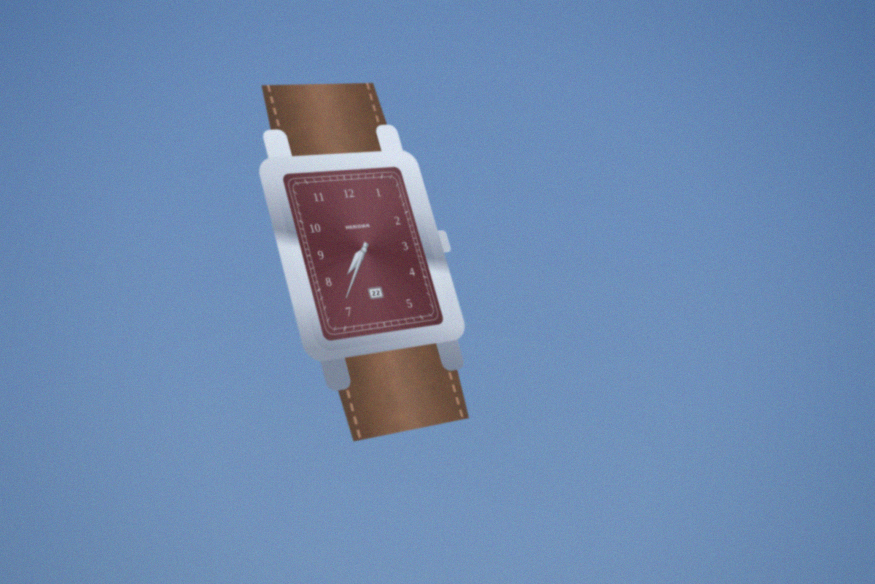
7:36
